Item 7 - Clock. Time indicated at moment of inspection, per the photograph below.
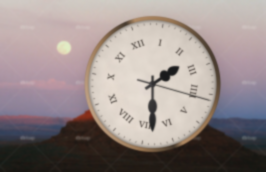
2:33:21
